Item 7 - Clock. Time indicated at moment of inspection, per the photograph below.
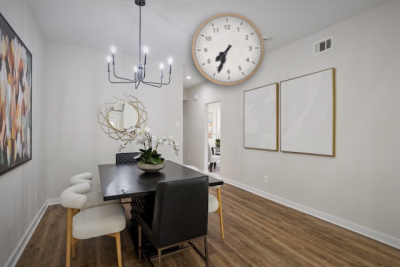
7:34
